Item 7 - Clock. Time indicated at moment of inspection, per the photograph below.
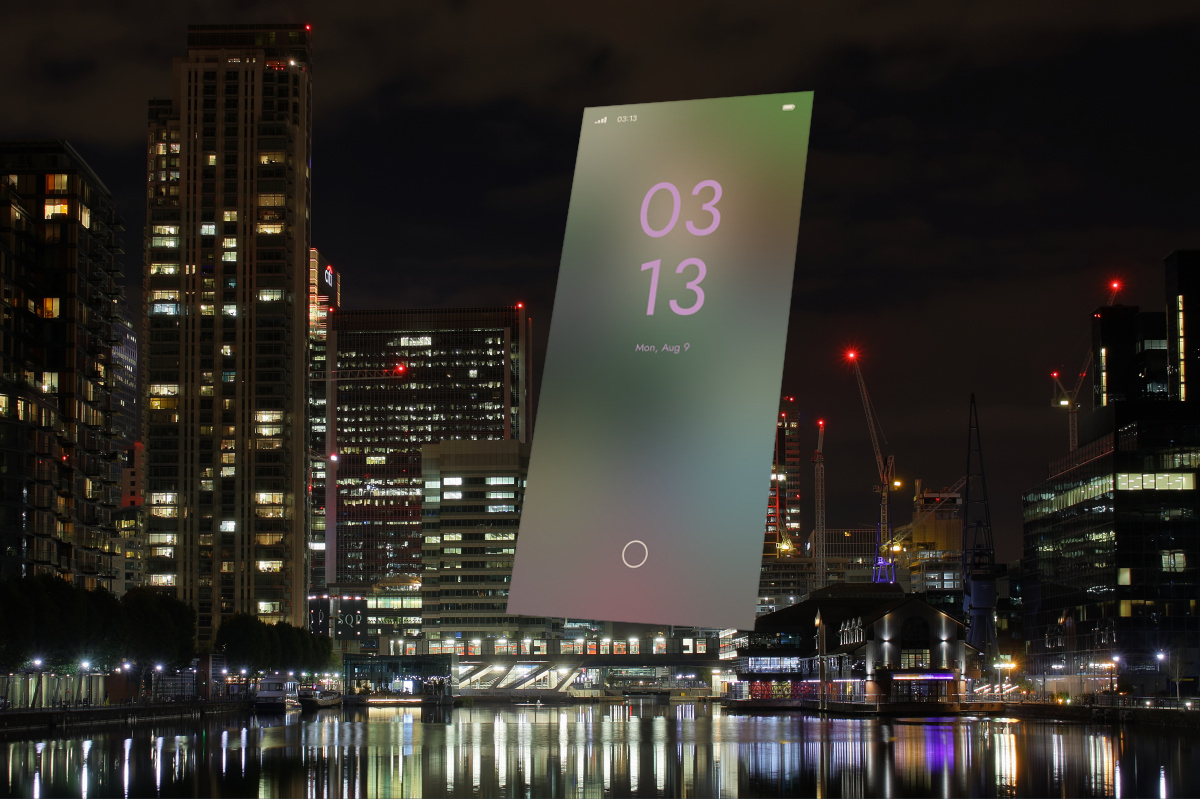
3:13
